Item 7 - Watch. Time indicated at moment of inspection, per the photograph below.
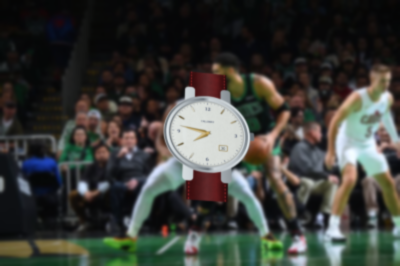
7:47
